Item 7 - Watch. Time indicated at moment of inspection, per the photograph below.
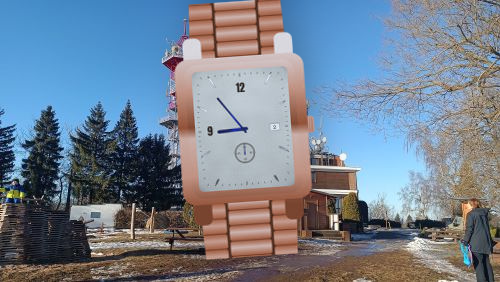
8:54
